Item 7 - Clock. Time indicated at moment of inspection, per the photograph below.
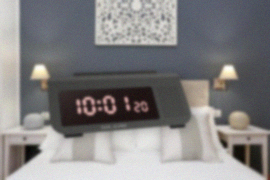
10:01
